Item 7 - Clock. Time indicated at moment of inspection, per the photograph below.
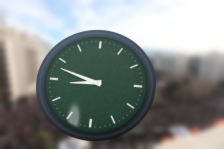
8:48
